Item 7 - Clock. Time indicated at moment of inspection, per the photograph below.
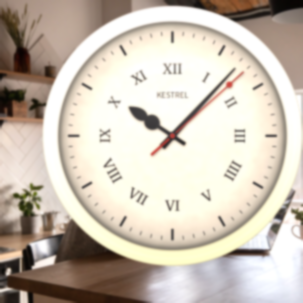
10:07:08
